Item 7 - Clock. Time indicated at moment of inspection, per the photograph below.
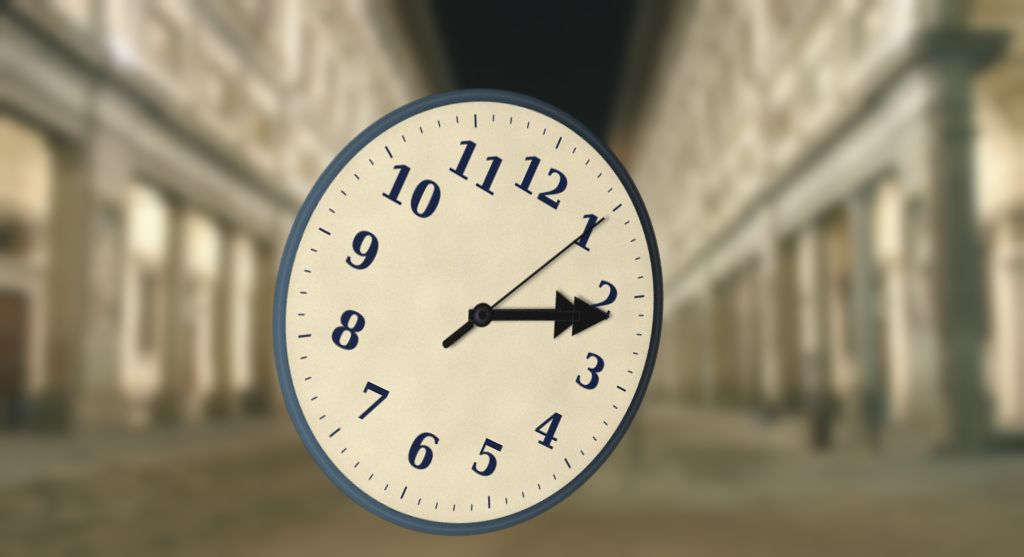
2:11:05
